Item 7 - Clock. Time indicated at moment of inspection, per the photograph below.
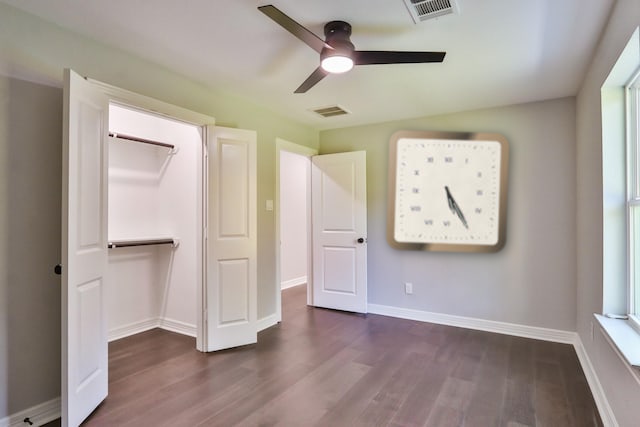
5:25
